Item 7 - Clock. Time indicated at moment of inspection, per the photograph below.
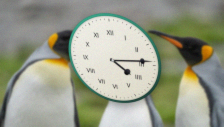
4:14
